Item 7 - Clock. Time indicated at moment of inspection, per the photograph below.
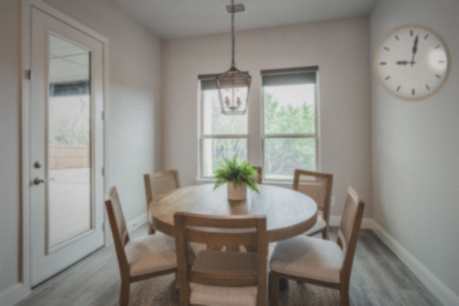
9:02
